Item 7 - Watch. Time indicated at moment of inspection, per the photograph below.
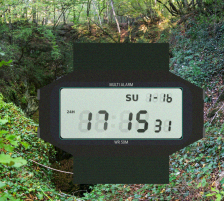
17:15:31
